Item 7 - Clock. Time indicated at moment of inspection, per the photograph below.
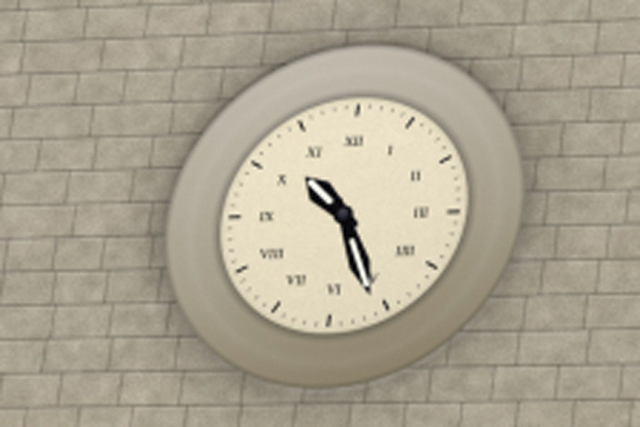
10:26
